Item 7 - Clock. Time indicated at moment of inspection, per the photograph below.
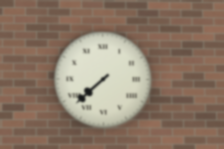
7:38
